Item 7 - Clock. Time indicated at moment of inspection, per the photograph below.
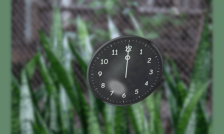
12:00
